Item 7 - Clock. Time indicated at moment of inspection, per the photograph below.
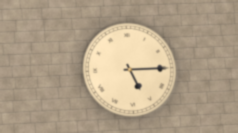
5:15
